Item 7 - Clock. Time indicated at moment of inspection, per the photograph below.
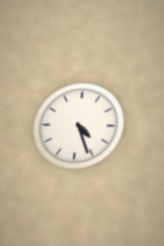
4:26
